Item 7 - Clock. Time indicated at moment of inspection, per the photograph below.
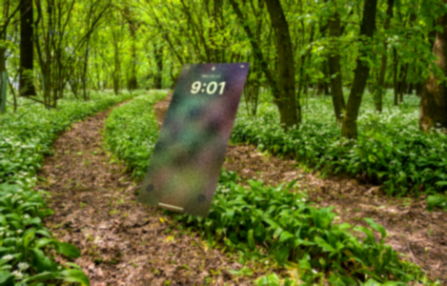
9:01
